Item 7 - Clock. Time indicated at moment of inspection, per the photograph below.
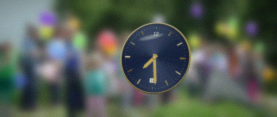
7:29
